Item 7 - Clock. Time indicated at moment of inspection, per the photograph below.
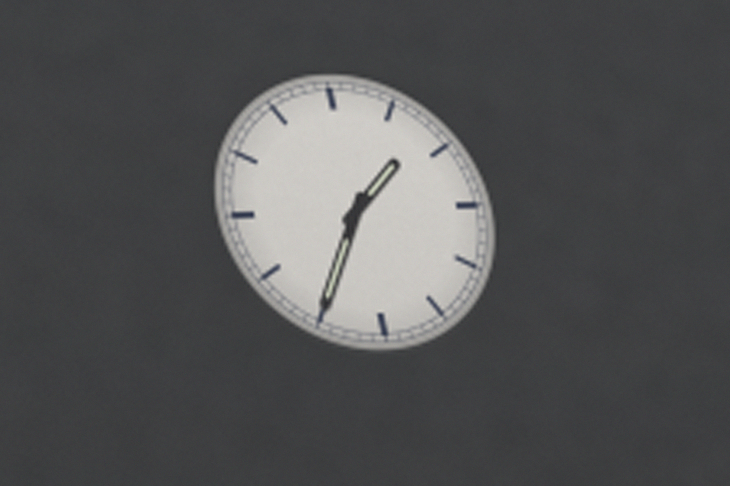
1:35
